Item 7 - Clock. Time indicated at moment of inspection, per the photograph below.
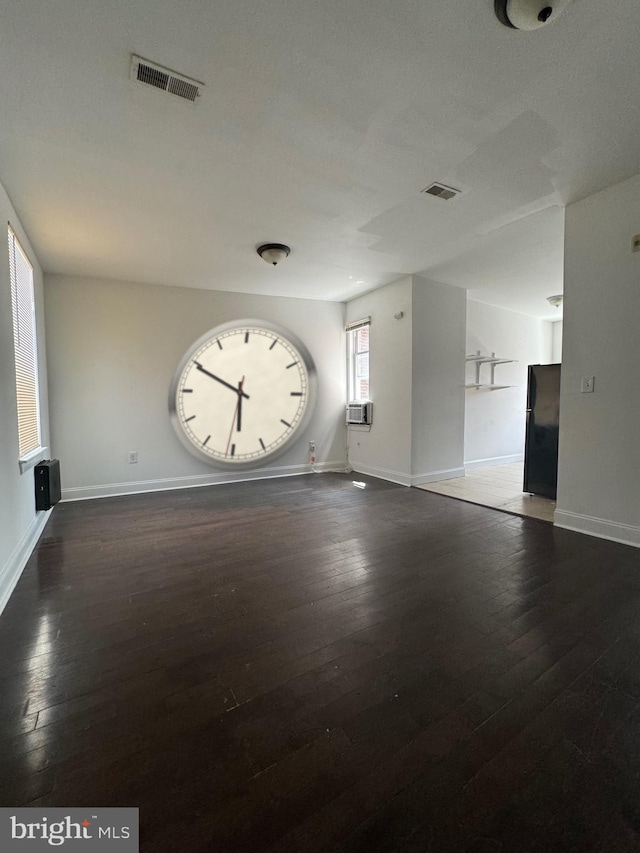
5:49:31
